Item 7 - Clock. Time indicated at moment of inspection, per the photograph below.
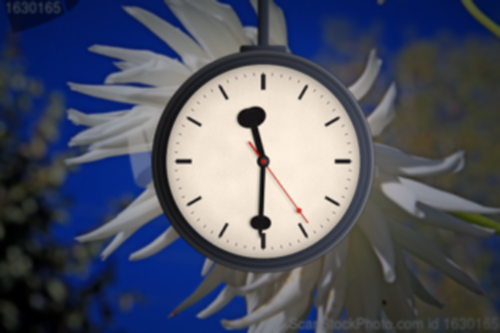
11:30:24
